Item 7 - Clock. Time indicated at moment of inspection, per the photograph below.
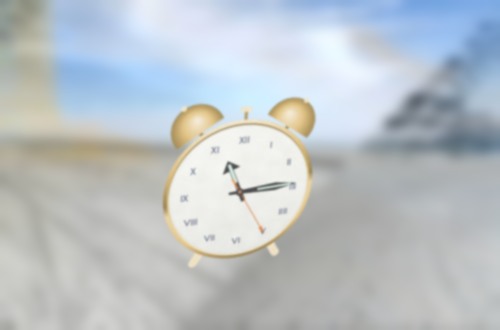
11:14:25
